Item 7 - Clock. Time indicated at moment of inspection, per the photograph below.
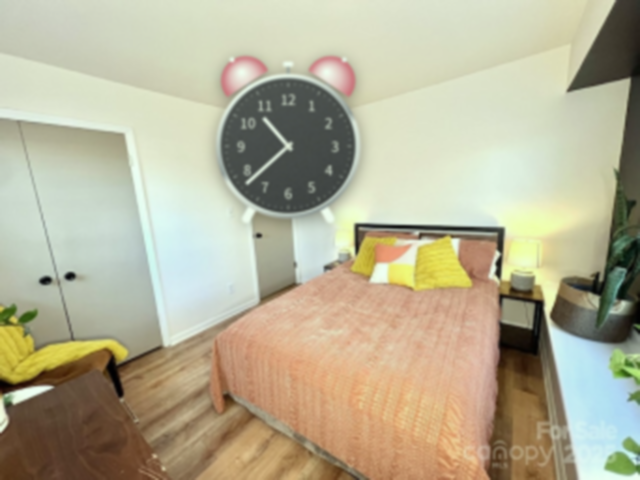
10:38
